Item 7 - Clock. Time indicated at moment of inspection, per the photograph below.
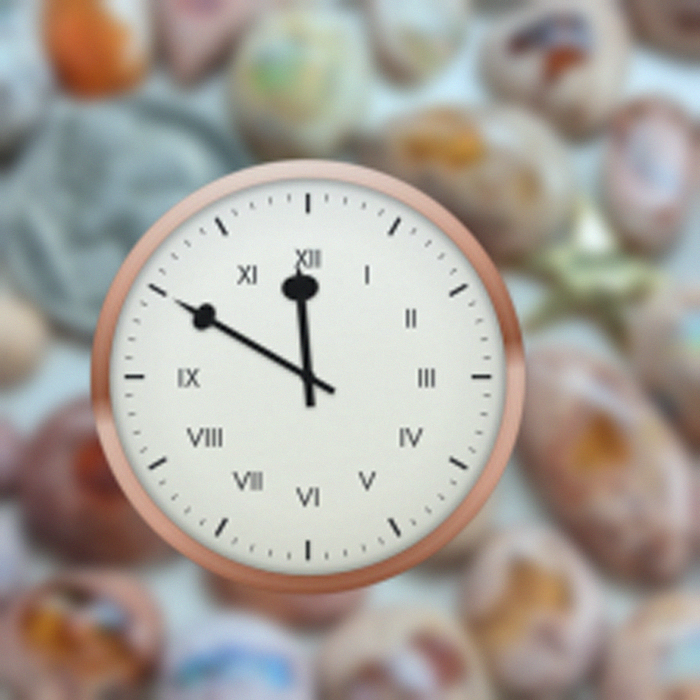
11:50
